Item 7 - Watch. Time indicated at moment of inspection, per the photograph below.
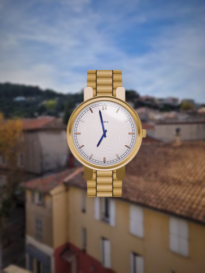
6:58
